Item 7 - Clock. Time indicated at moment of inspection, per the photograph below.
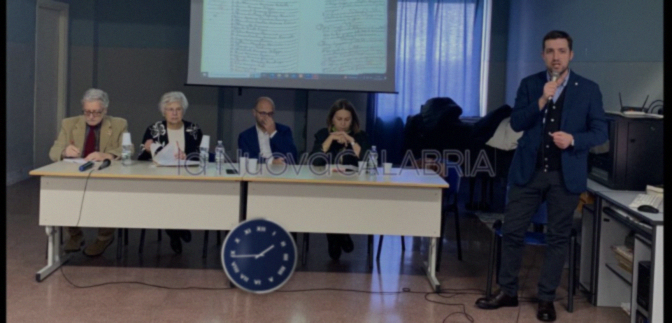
1:44
